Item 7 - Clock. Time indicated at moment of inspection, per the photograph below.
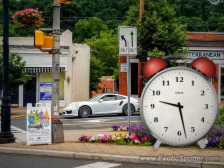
9:28
